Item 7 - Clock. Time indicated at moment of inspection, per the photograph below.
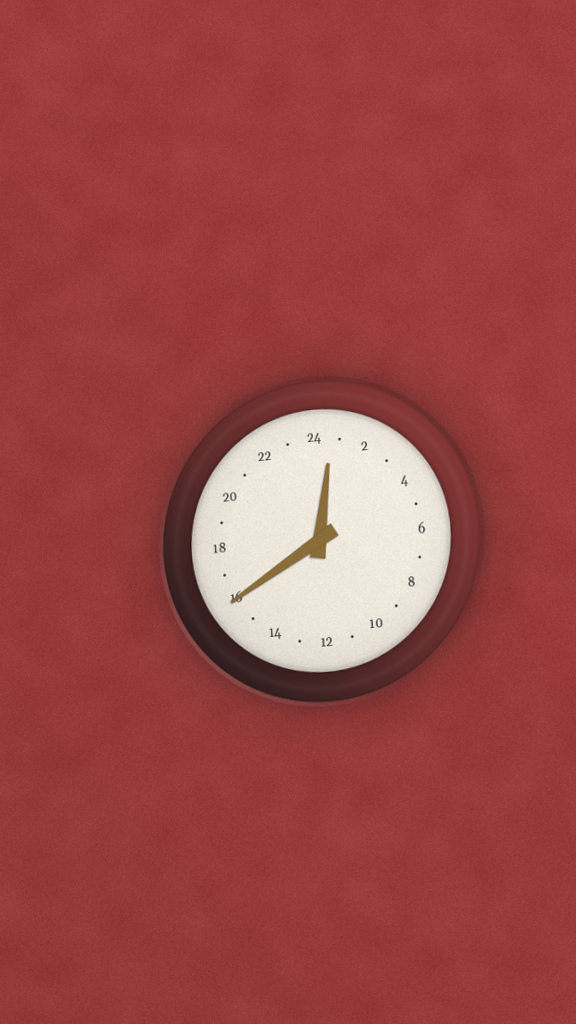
0:40
